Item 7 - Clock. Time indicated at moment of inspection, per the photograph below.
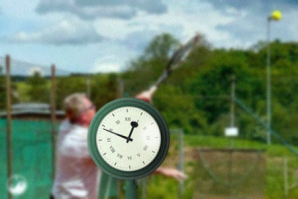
12:49
